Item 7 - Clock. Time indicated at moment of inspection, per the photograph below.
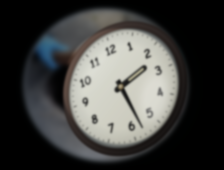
2:28
